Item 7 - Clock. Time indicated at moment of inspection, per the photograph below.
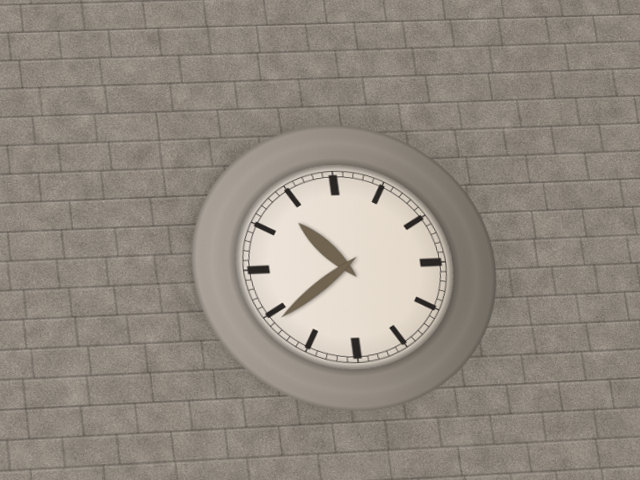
10:39
